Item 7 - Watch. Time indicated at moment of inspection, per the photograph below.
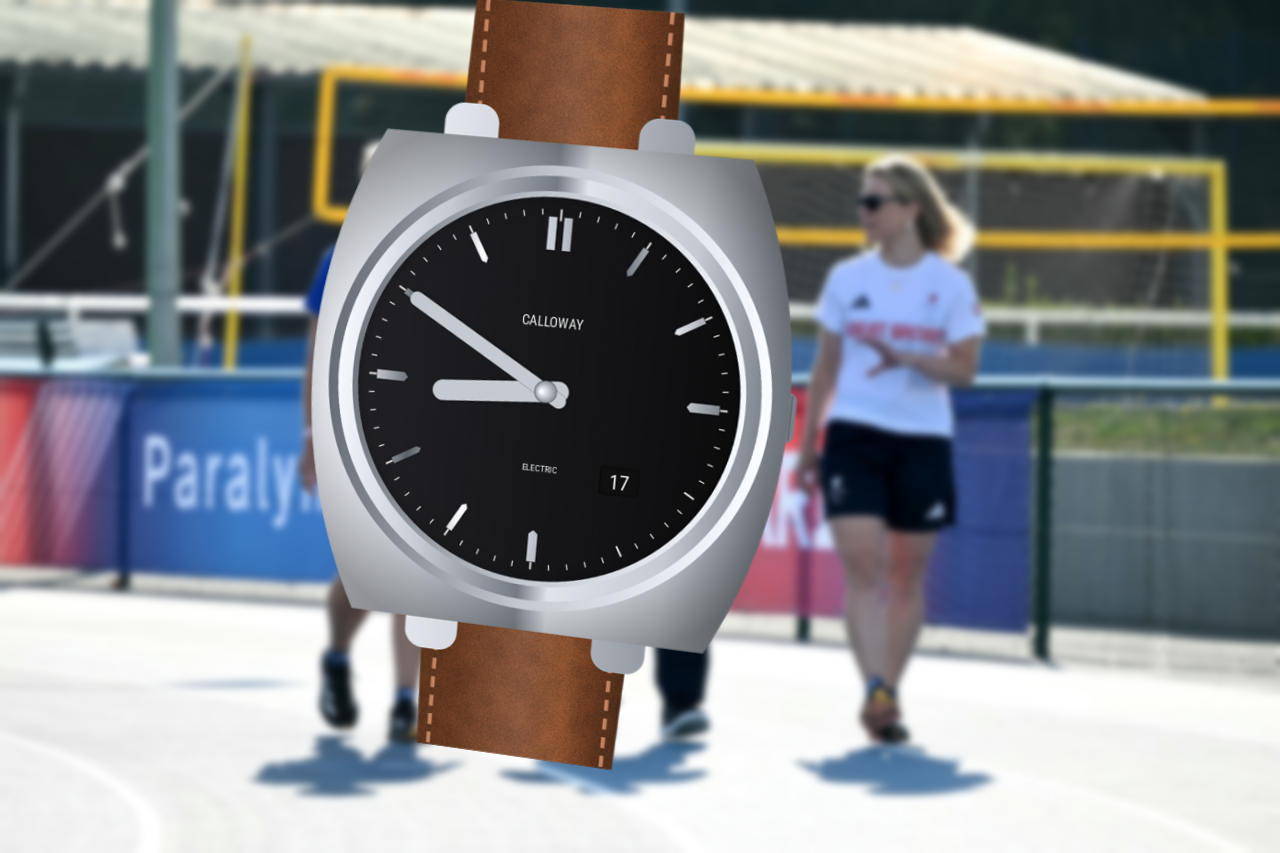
8:50
